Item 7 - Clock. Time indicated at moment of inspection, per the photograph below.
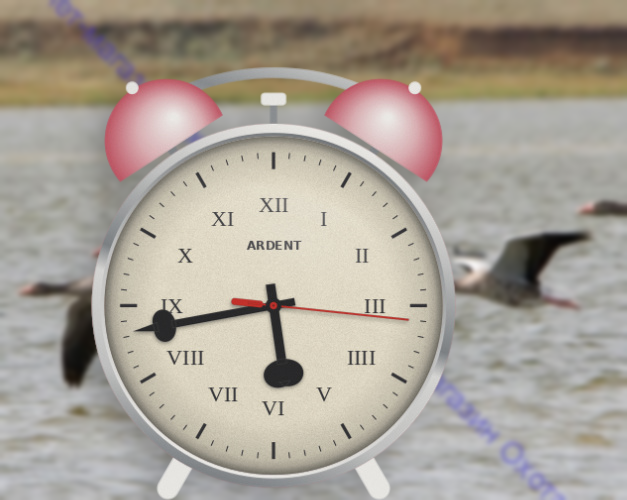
5:43:16
